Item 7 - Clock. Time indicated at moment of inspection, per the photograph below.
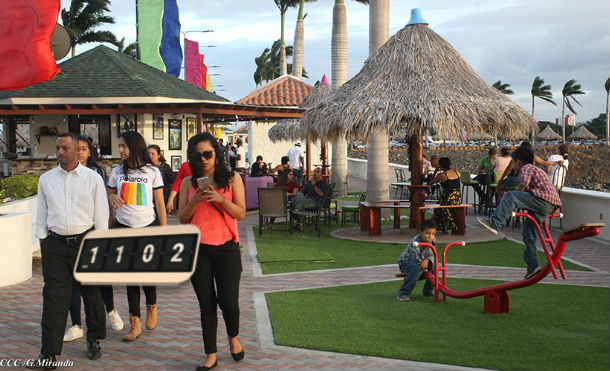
11:02
